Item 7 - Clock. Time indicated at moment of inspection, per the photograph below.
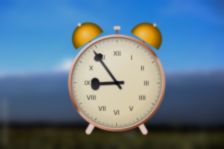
8:54
